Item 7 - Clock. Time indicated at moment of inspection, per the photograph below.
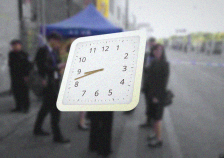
8:42
